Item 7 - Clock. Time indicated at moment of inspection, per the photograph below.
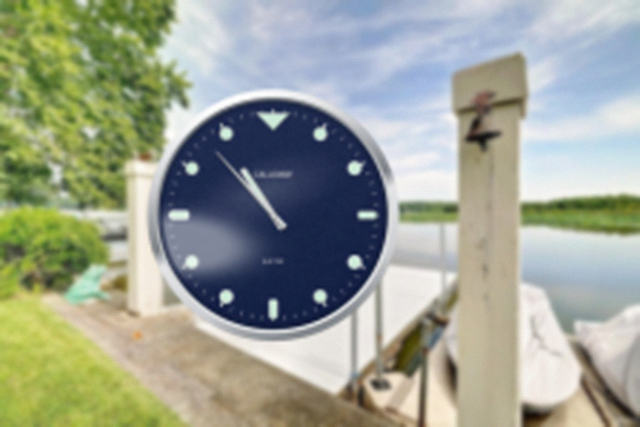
10:53
